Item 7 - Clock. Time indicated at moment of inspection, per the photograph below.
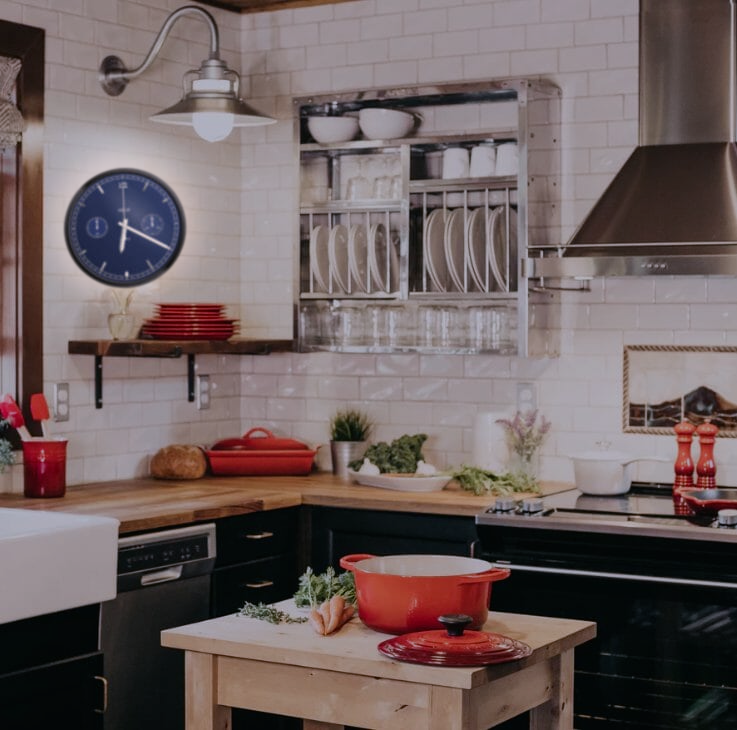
6:20
